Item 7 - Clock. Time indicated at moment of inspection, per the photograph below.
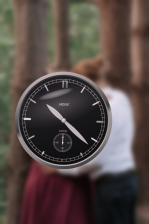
10:22
